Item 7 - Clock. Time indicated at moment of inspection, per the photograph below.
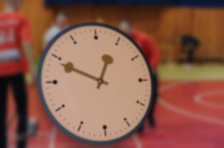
12:49
